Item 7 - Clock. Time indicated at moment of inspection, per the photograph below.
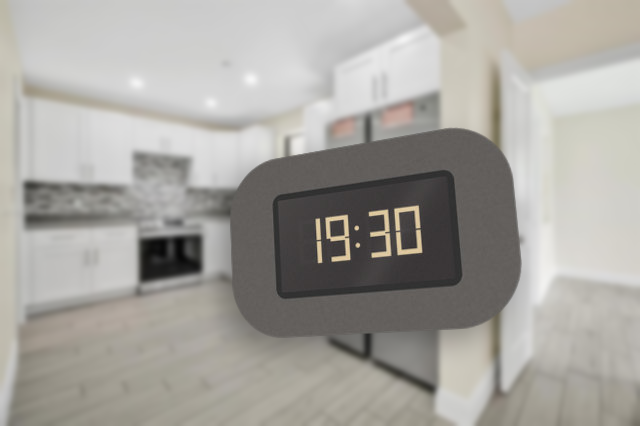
19:30
